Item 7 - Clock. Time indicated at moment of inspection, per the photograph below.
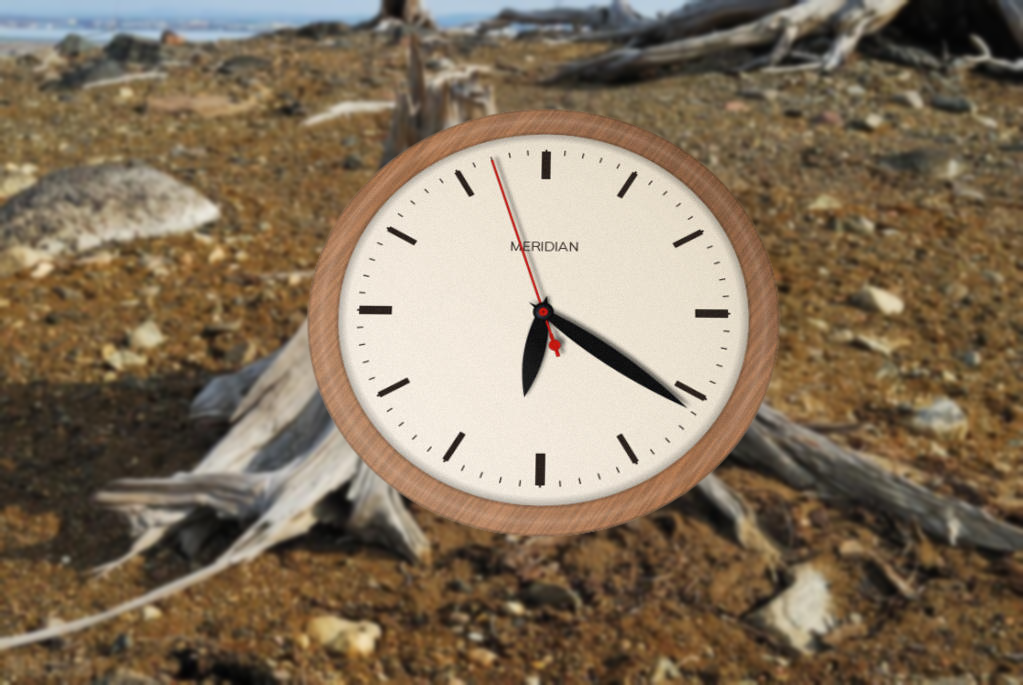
6:20:57
